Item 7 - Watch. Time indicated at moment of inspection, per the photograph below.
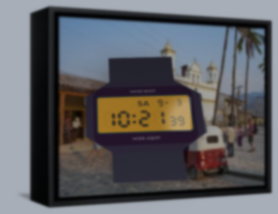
10:21
